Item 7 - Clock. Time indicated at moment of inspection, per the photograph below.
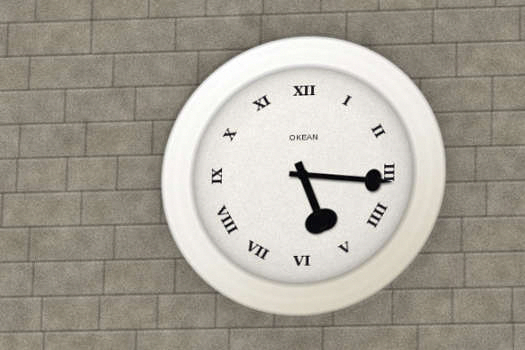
5:16
